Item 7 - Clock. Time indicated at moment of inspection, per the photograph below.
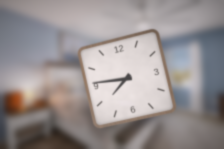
7:46
